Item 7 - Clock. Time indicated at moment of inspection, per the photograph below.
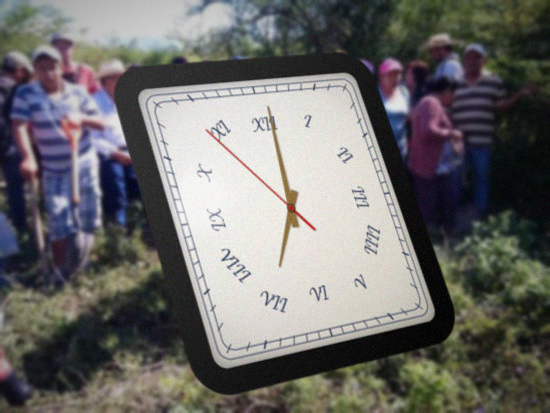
7:00:54
